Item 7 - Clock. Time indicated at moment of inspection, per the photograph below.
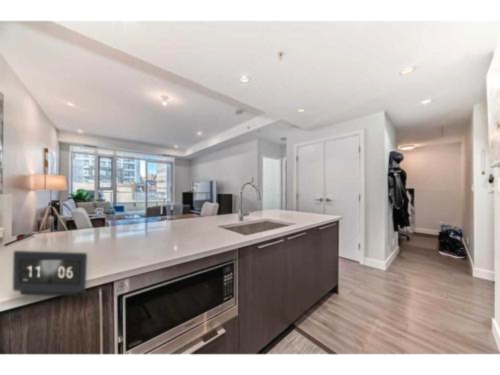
11:06
